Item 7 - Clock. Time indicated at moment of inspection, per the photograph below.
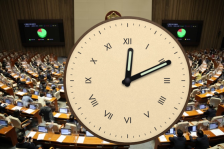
12:11
